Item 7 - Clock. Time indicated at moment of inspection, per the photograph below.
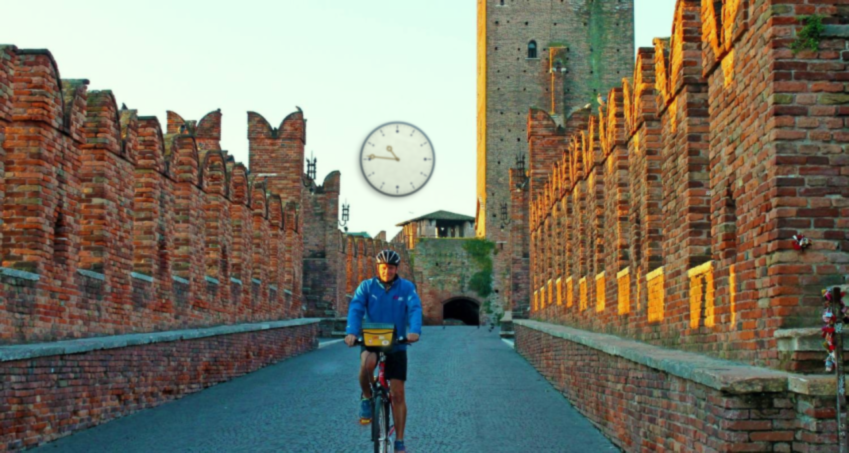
10:46
